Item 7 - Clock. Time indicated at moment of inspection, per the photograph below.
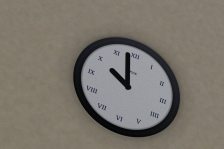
9:58
